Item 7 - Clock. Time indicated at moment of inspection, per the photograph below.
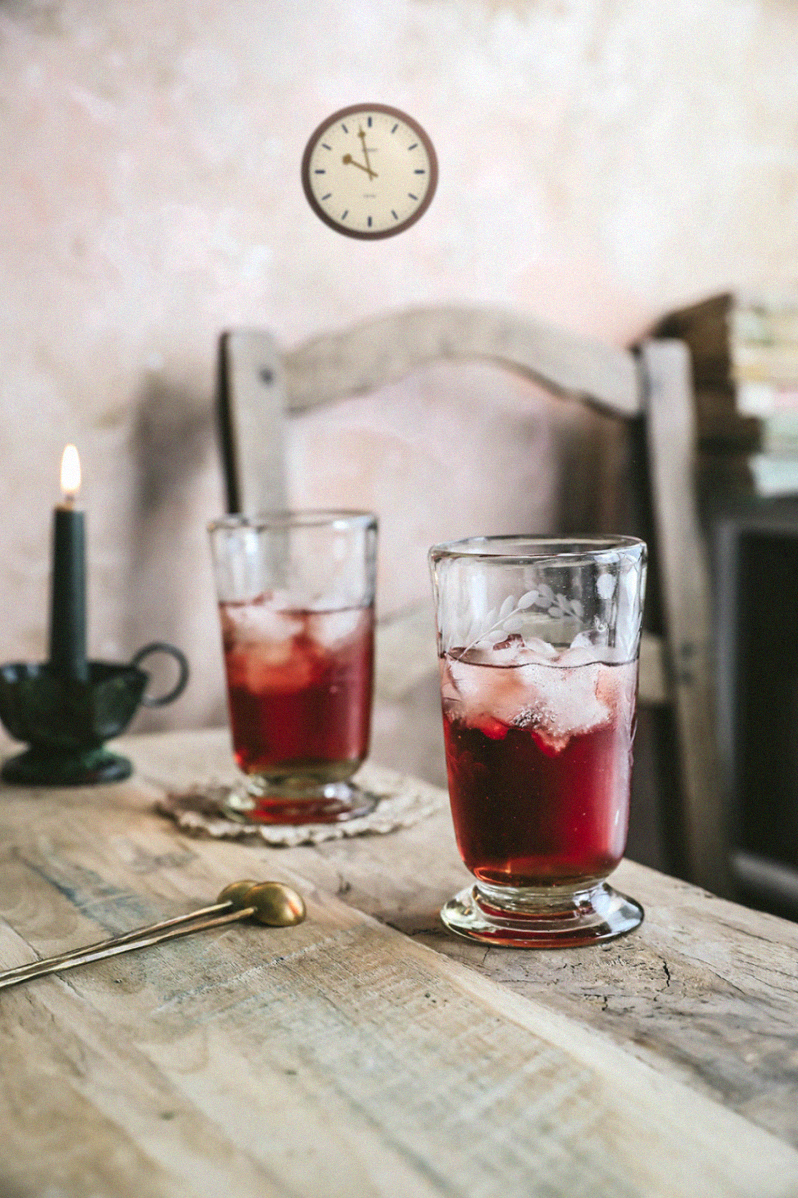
9:58
